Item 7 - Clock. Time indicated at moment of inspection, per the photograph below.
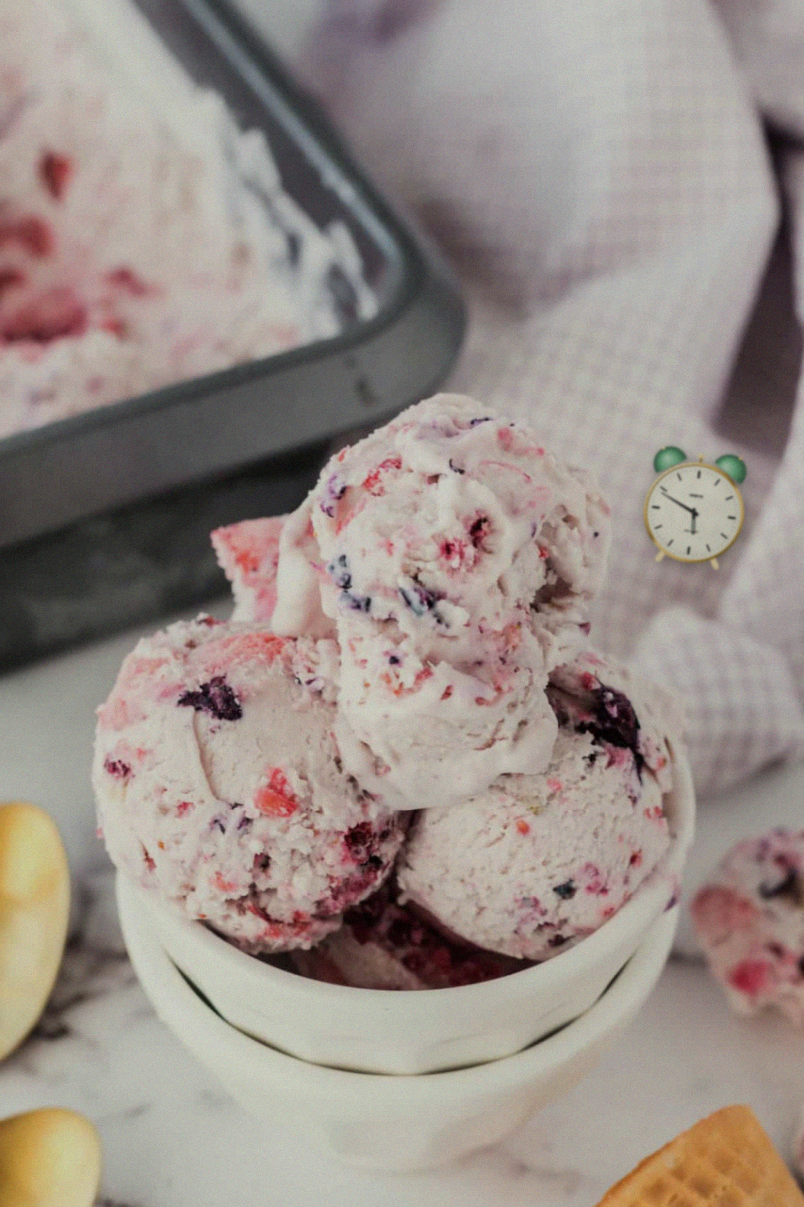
5:49
